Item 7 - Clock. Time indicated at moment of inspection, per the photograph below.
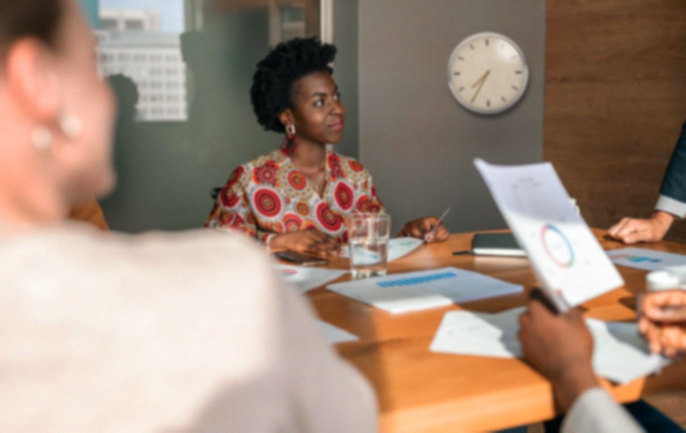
7:35
